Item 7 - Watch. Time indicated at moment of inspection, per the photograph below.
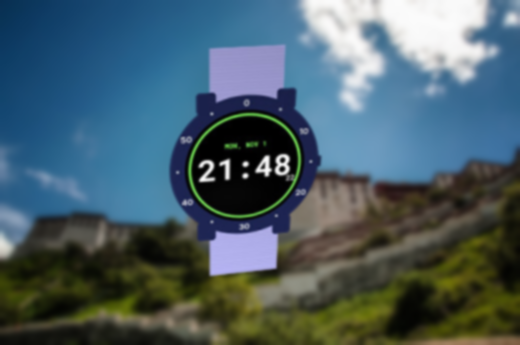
21:48
